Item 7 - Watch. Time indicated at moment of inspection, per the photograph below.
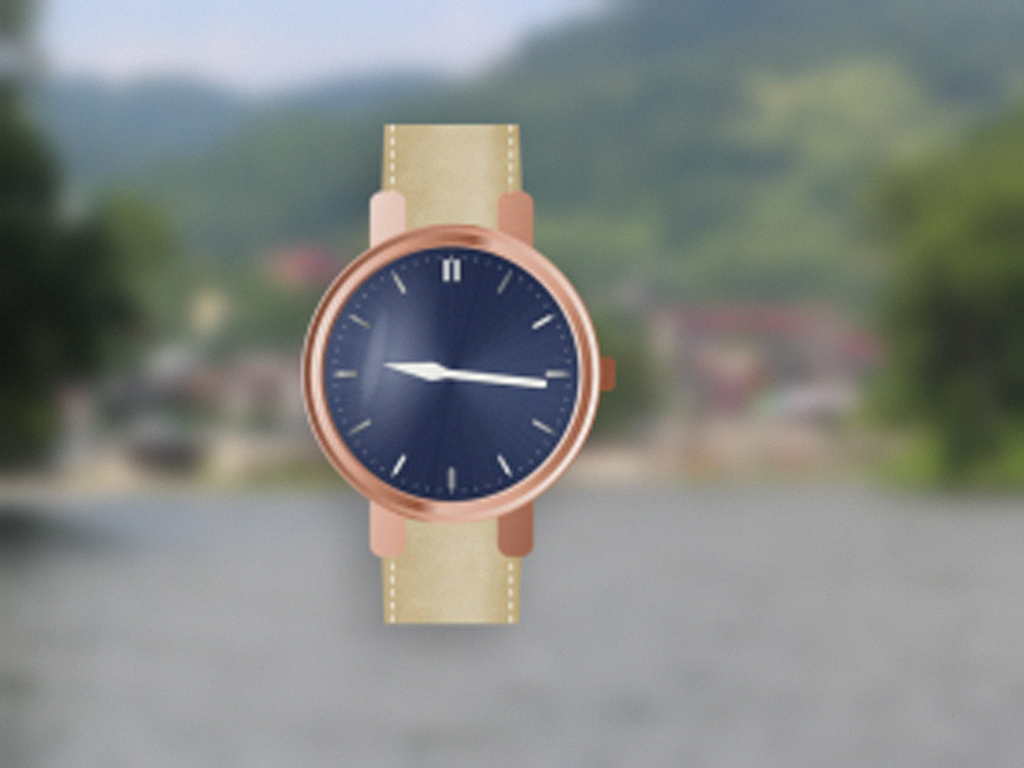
9:16
